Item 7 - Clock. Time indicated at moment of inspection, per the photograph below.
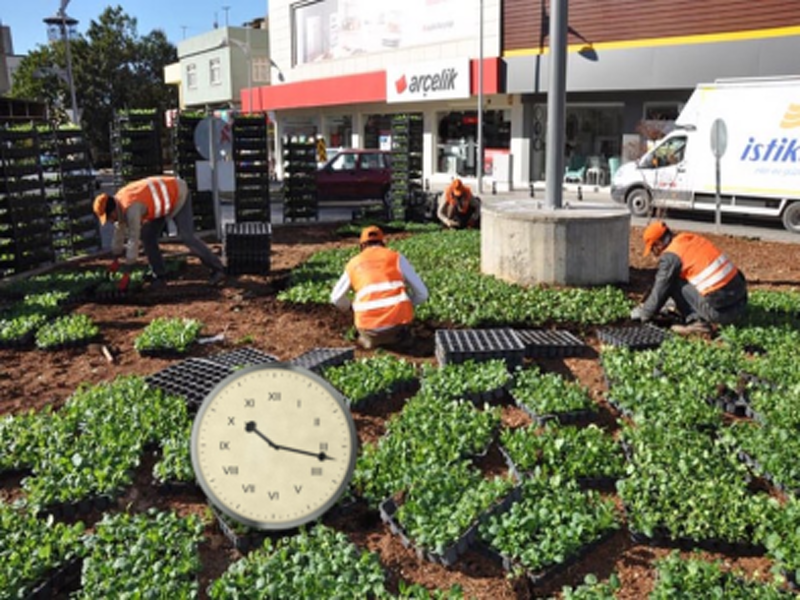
10:17
